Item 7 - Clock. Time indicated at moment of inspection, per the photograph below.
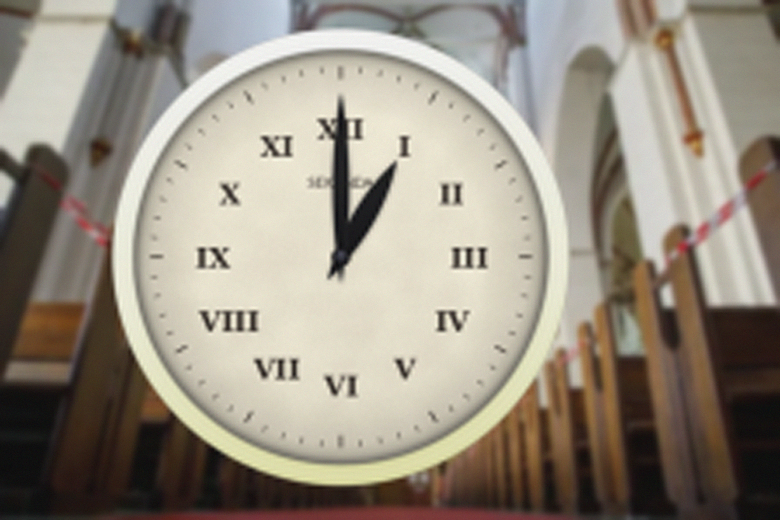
1:00
